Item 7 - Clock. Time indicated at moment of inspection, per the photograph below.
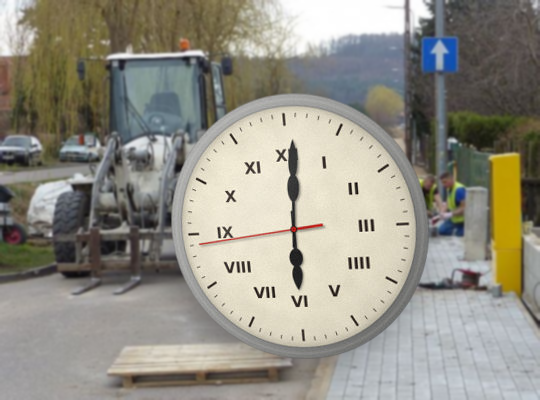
6:00:44
